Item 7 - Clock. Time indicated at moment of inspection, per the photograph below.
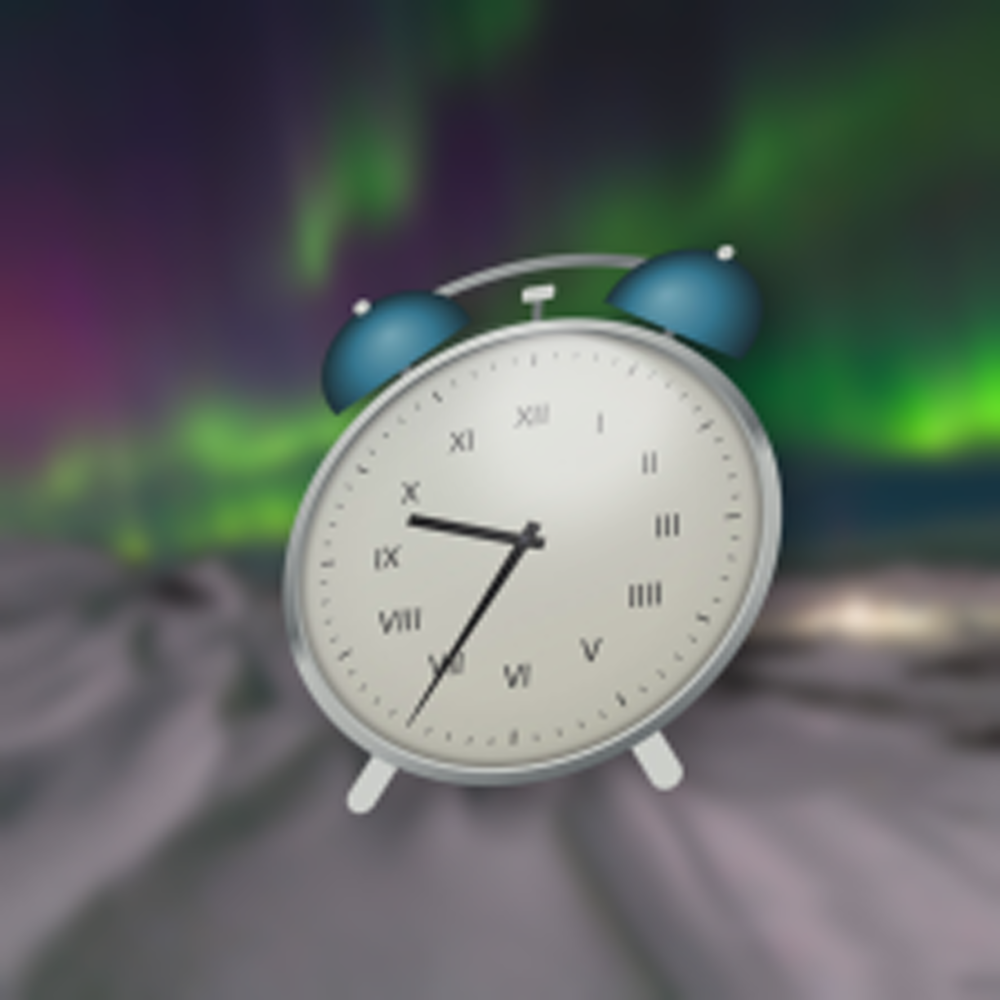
9:35
